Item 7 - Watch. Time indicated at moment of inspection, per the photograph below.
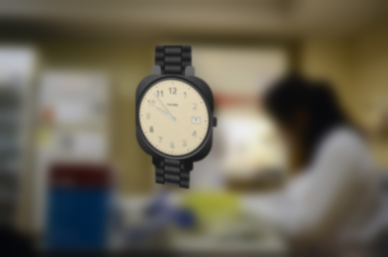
9:53
